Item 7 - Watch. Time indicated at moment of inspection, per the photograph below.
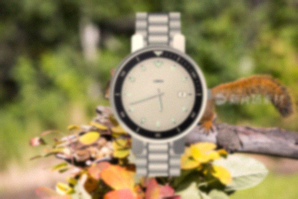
5:42
